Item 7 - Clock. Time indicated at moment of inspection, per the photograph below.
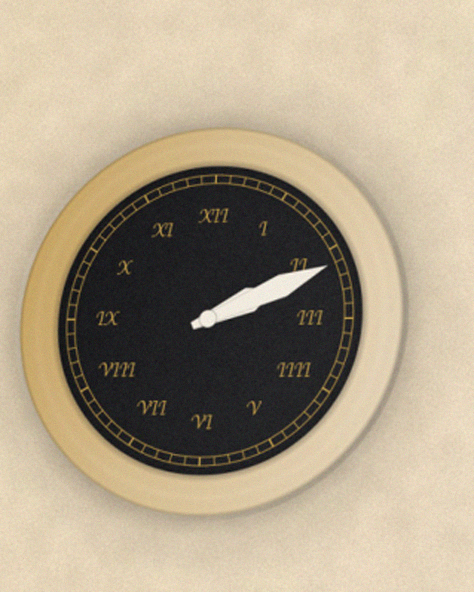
2:11
